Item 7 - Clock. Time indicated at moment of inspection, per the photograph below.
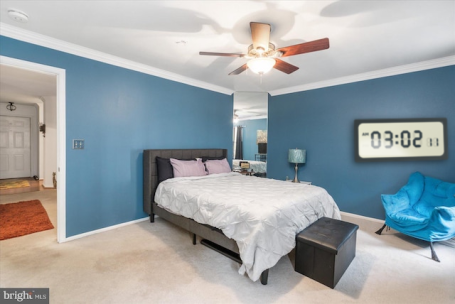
3:02:11
